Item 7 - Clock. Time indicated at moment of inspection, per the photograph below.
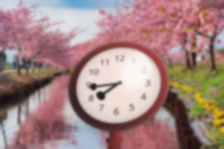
7:44
